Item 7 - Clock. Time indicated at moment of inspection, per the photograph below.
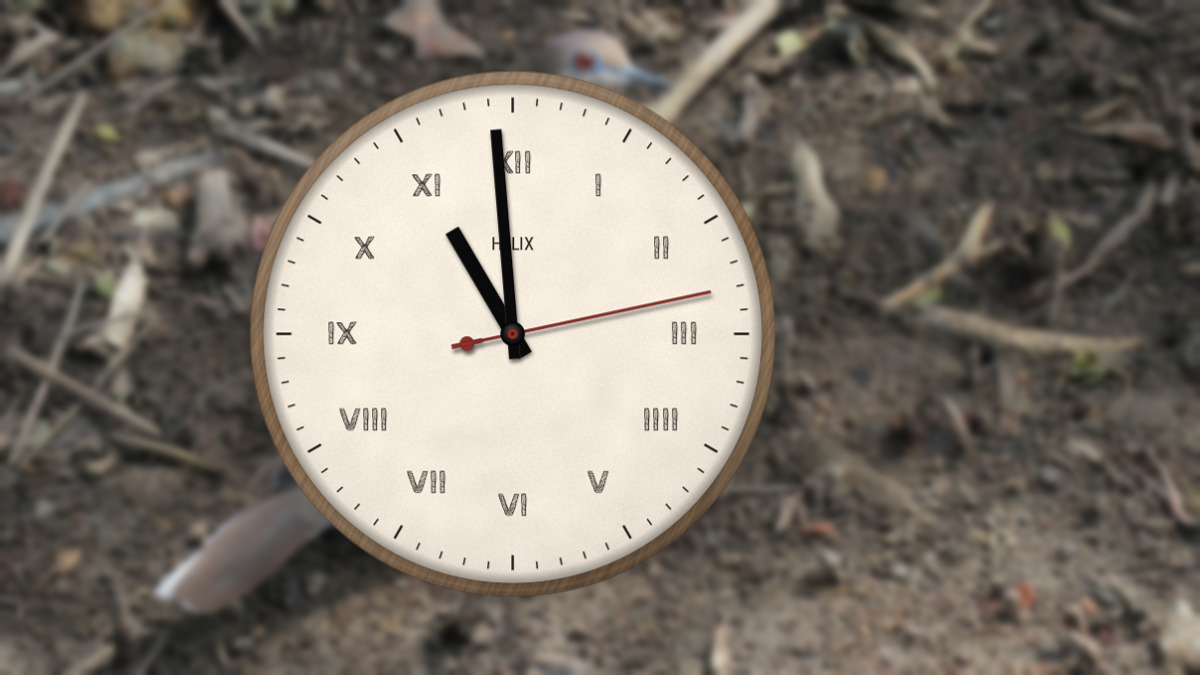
10:59:13
